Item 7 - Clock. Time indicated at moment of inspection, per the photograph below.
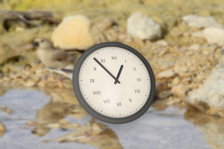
12:53
